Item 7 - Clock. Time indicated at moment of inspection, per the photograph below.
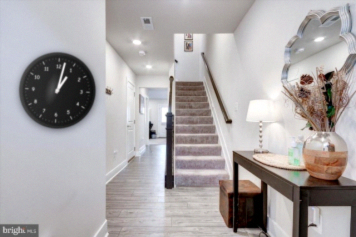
1:02
